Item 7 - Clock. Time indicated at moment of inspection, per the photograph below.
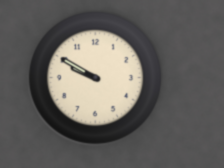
9:50
